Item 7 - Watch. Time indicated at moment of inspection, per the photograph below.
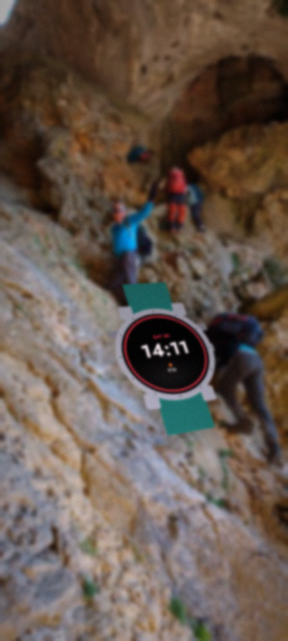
14:11
